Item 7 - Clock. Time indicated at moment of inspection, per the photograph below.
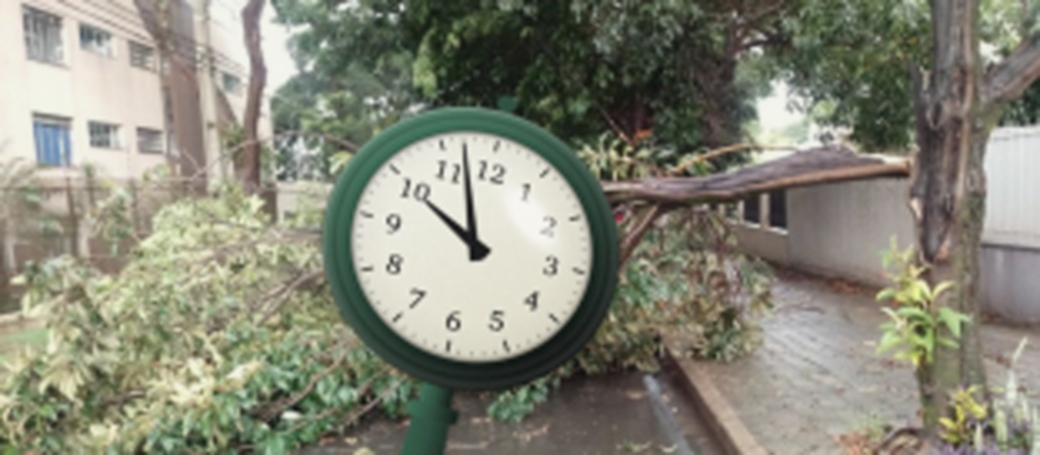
9:57
